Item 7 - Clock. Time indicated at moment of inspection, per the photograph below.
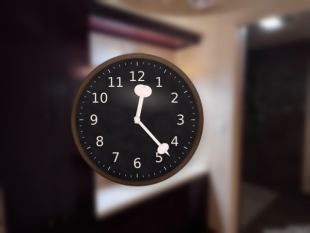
12:23
